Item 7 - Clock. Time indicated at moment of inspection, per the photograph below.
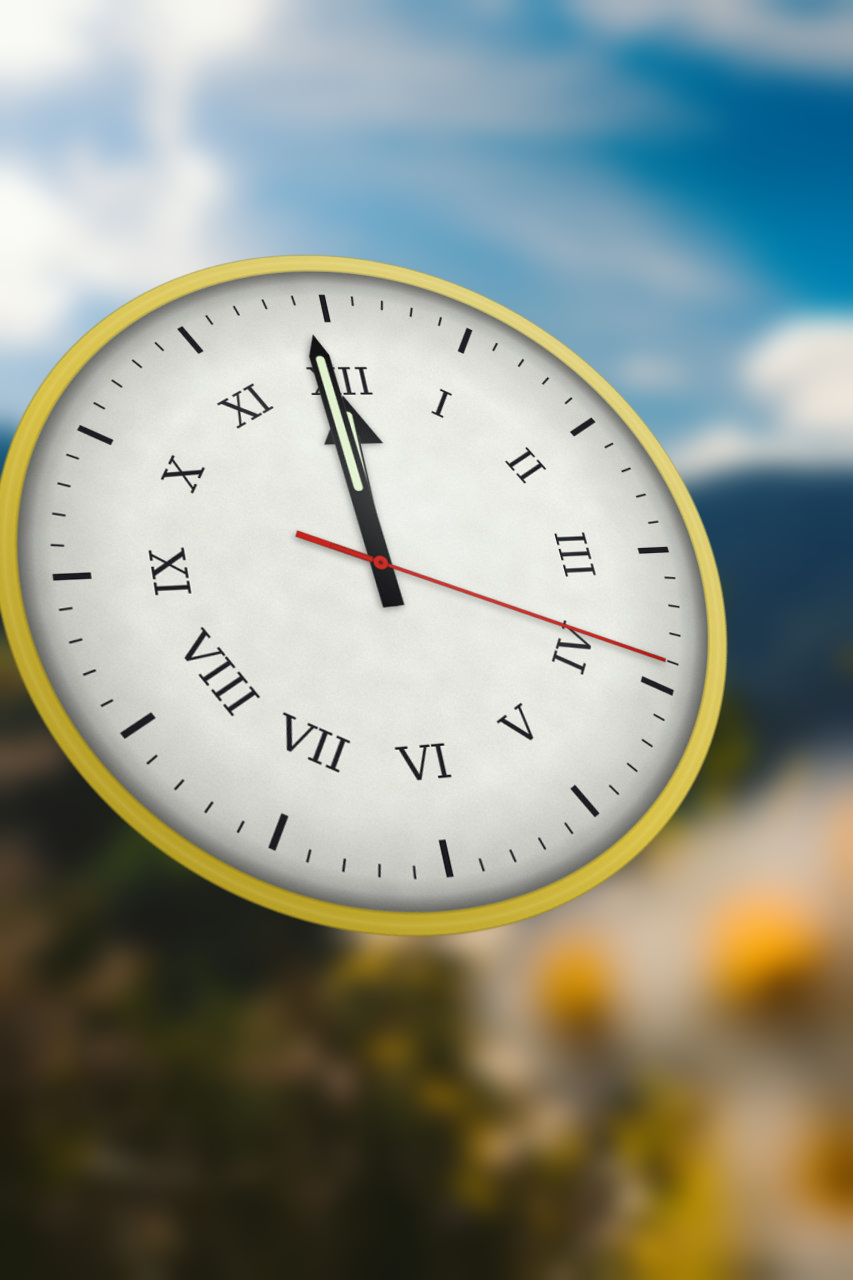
11:59:19
